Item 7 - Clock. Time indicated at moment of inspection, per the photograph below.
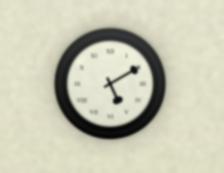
5:10
